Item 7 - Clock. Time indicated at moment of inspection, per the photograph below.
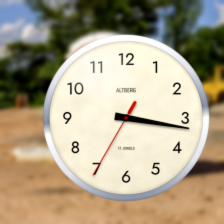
3:16:35
